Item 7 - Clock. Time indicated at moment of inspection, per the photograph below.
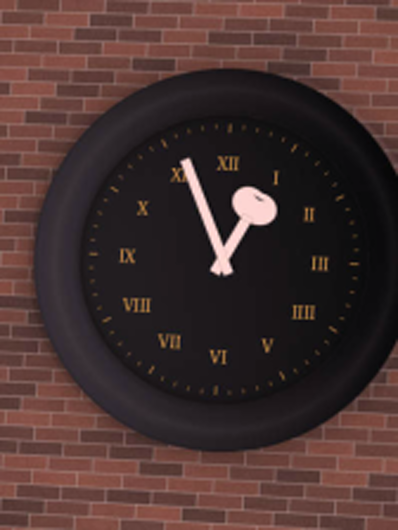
12:56
